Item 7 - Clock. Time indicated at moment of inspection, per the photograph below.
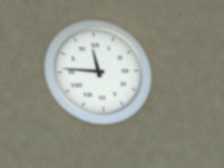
11:46
